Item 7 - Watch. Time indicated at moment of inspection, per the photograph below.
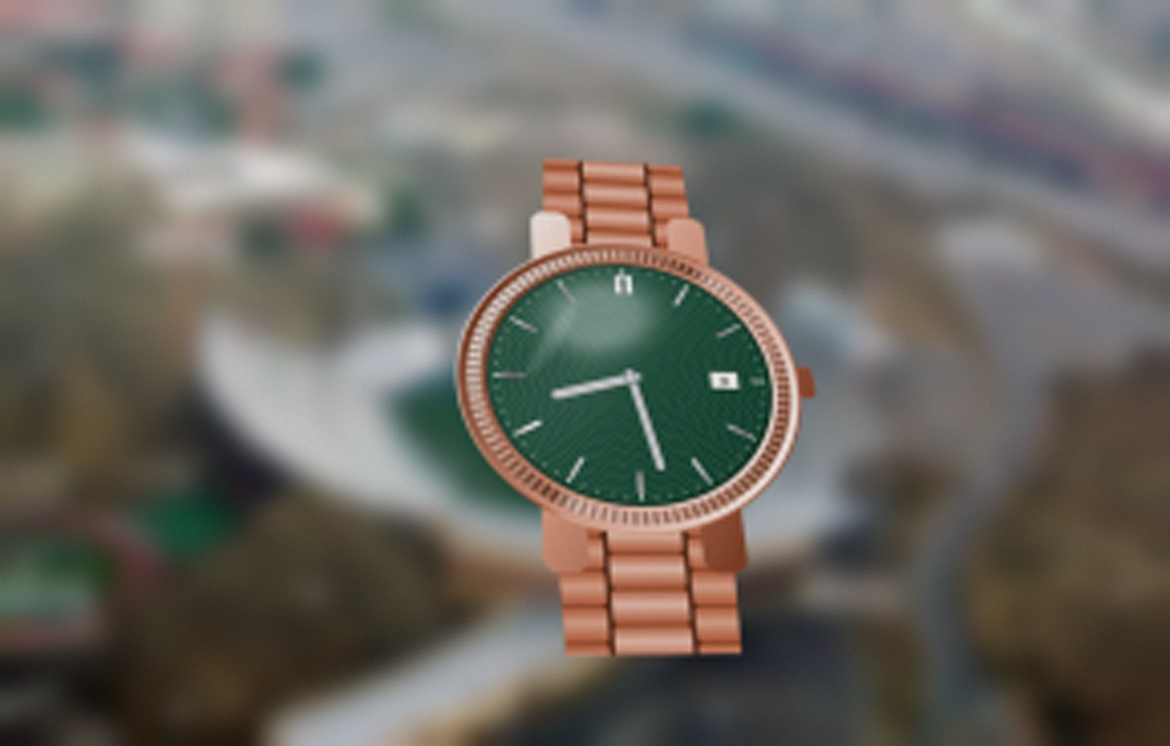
8:28
